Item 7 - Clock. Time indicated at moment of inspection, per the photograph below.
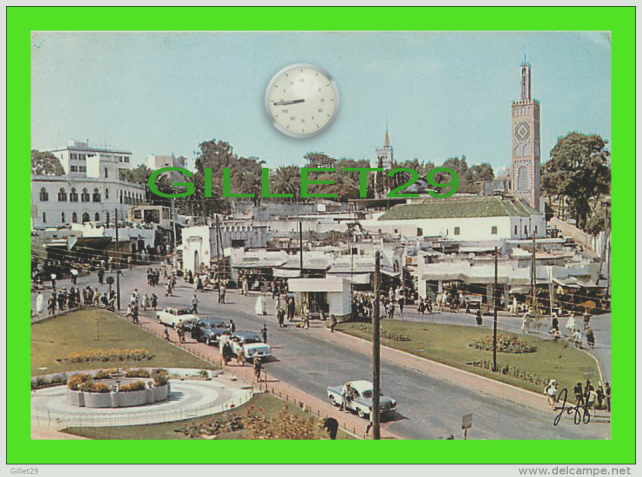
8:44
